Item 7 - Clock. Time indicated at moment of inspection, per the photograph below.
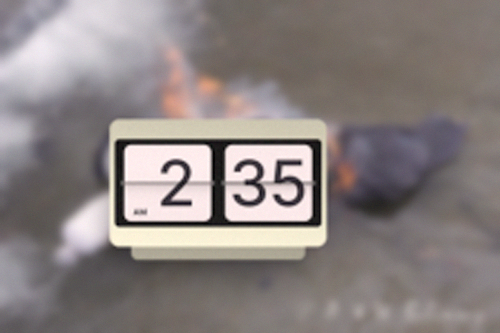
2:35
